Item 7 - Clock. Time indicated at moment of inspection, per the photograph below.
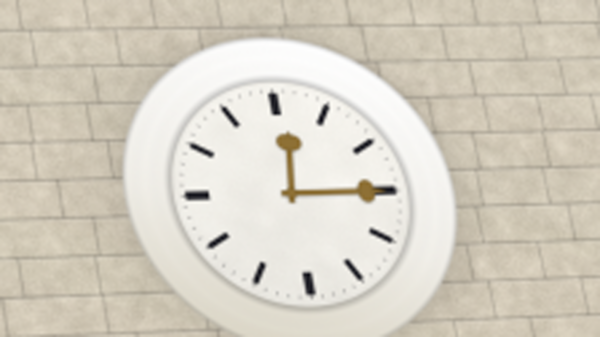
12:15
